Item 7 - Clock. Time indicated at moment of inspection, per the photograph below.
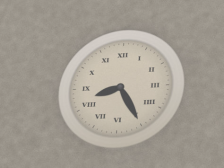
8:25
